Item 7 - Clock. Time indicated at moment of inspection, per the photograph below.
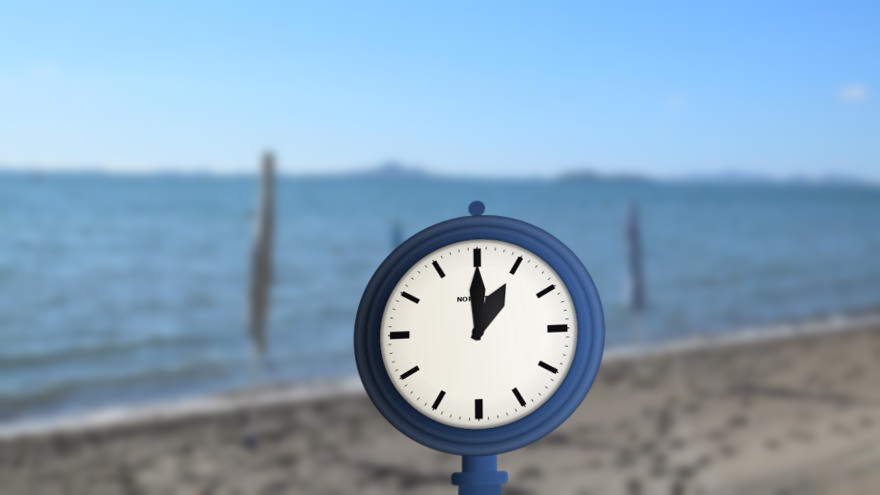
1:00
